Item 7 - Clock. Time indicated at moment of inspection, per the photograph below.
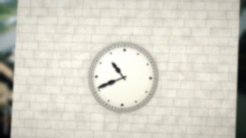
10:41
